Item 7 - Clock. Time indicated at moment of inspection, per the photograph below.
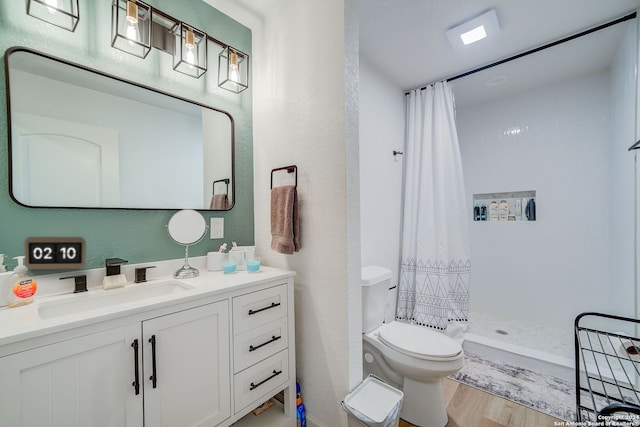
2:10
